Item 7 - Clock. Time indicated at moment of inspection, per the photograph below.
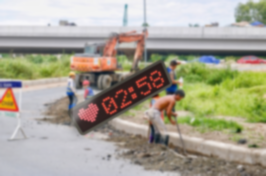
2:58
